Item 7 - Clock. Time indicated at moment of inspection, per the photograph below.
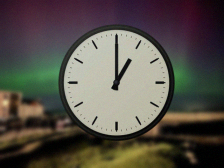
1:00
